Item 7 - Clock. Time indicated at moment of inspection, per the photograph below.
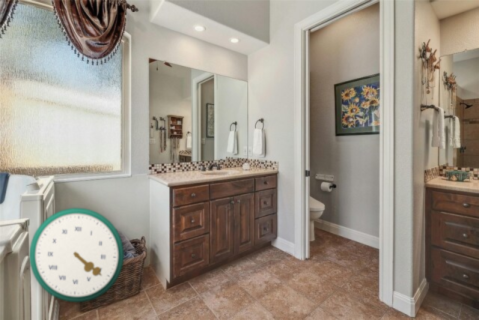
4:21
